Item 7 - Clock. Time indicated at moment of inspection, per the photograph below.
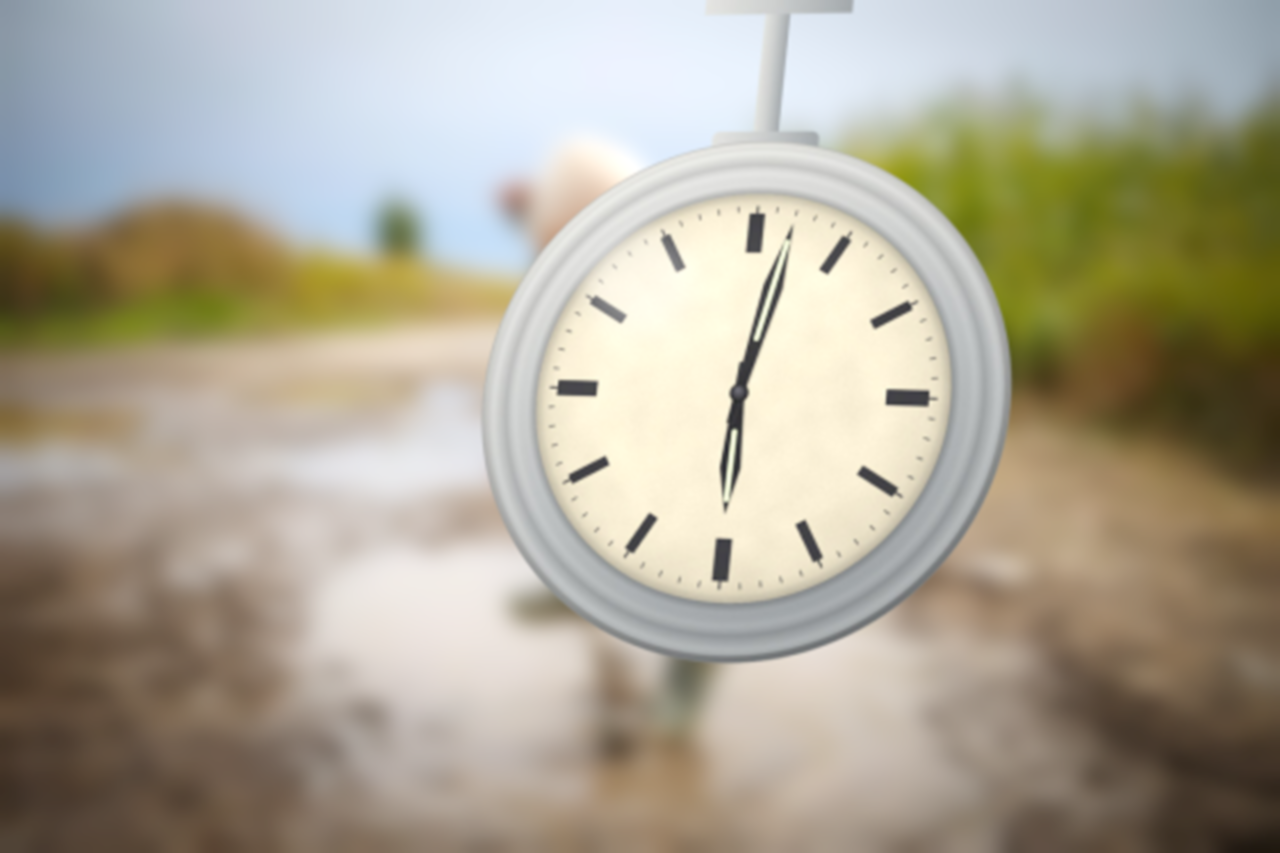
6:02
